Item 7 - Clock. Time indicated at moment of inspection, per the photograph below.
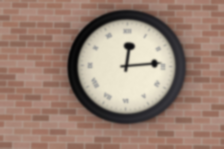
12:14
